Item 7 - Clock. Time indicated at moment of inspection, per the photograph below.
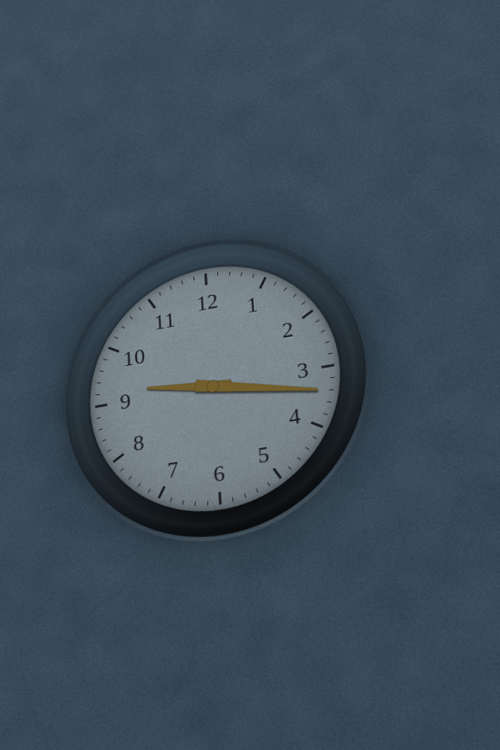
9:17
